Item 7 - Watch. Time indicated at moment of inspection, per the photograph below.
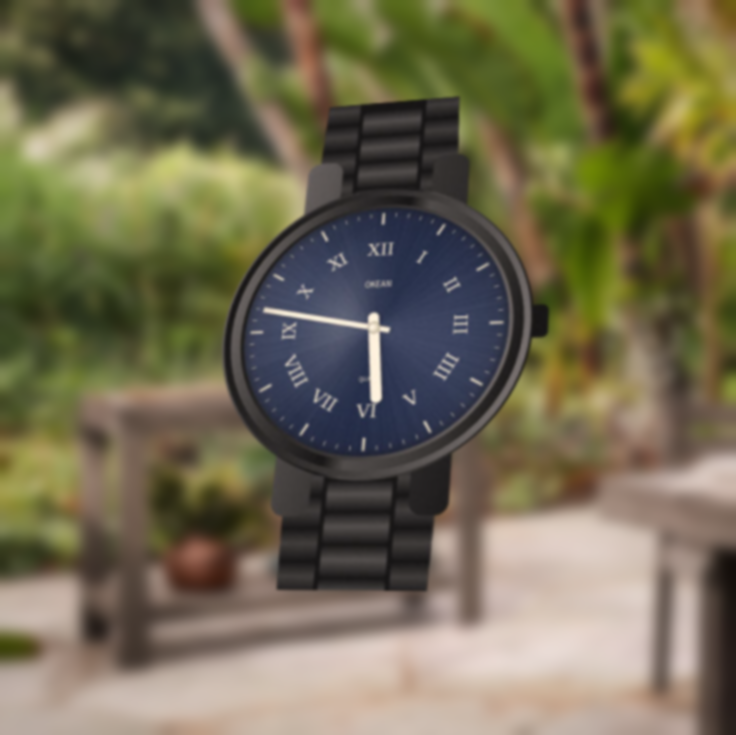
5:47
